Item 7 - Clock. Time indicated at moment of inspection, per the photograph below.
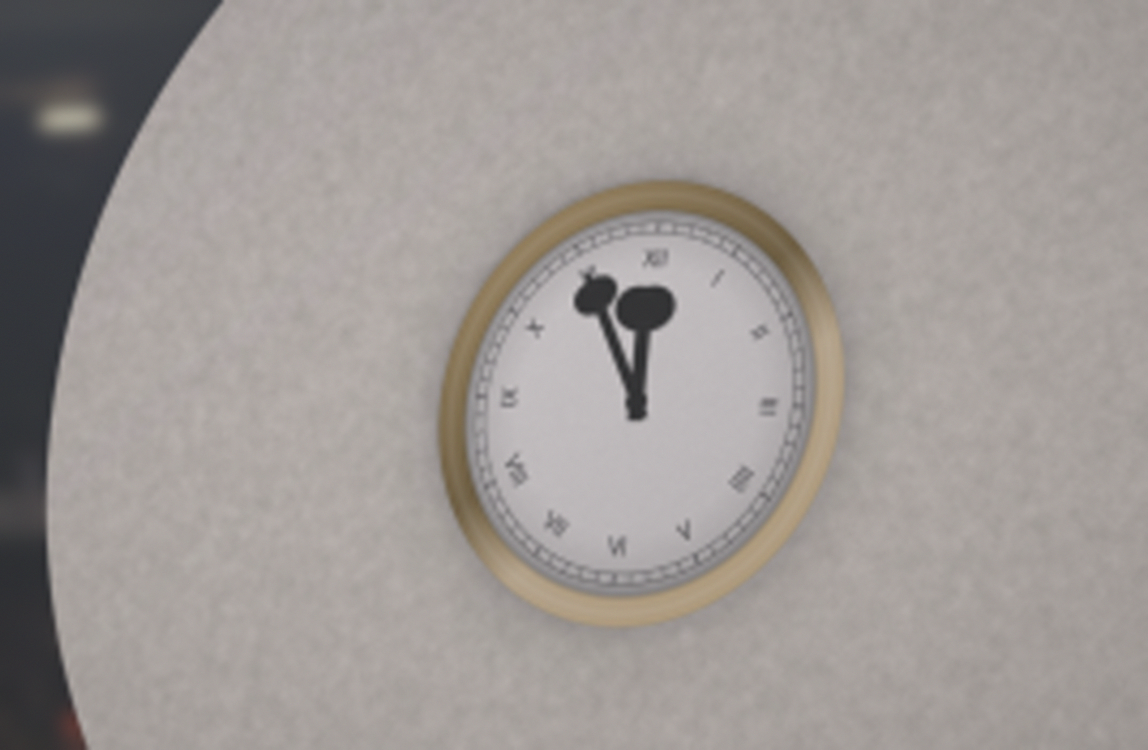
11:55
